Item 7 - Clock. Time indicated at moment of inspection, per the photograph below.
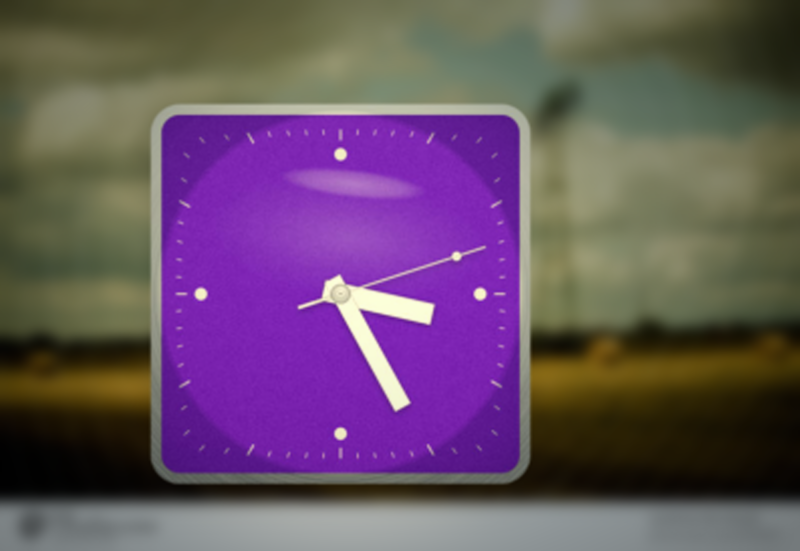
3:25:12
